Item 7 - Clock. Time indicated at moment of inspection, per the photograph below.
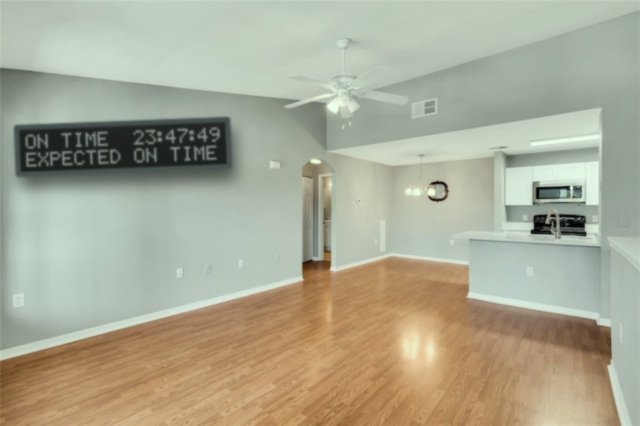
23:47:49
